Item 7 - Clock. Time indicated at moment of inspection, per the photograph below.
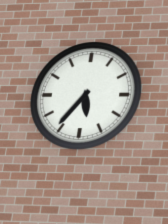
5:36
